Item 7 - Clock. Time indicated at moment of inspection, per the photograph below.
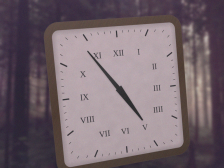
4:54
